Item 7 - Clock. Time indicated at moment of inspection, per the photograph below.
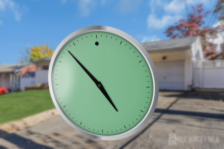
4:53
